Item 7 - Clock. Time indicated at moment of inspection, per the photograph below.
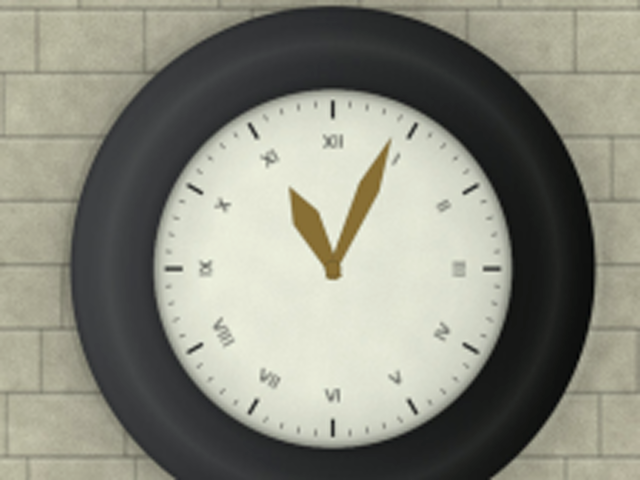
11:04
